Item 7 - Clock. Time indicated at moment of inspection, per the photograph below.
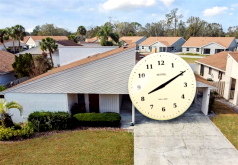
8:10
